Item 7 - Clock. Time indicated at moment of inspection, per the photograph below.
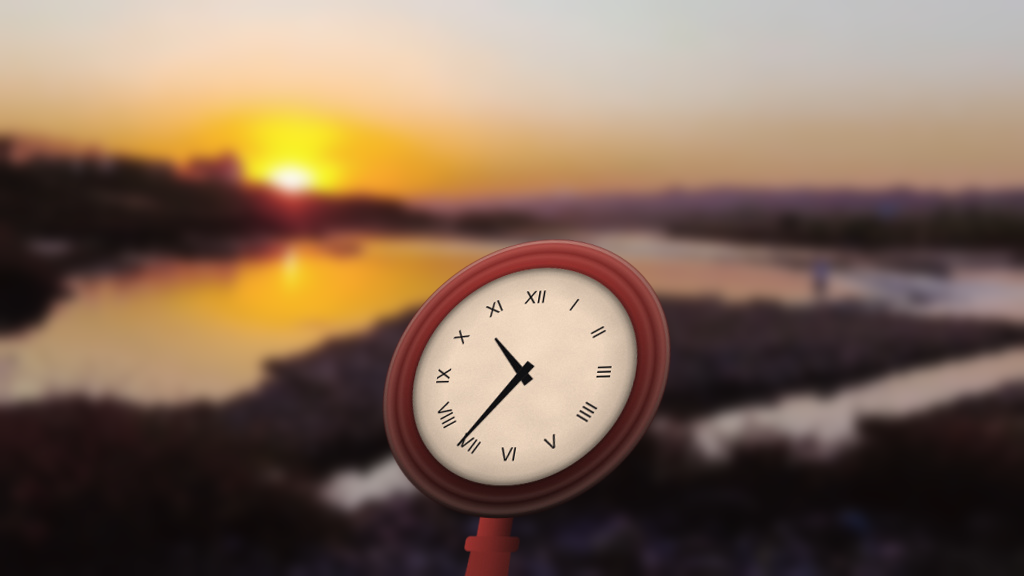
10:36
